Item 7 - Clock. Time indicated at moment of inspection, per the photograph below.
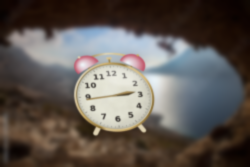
2:44
